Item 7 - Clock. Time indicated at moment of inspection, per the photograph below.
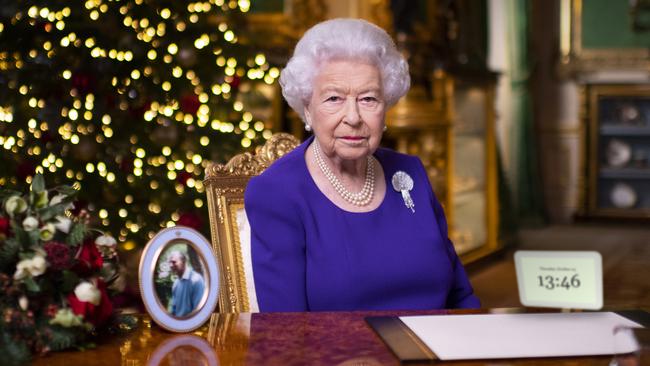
13:46
